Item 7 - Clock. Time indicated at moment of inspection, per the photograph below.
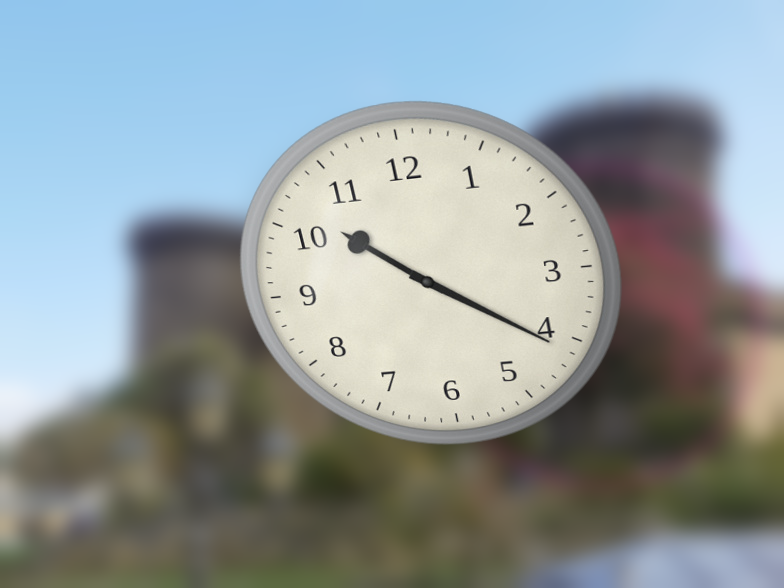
10:21
